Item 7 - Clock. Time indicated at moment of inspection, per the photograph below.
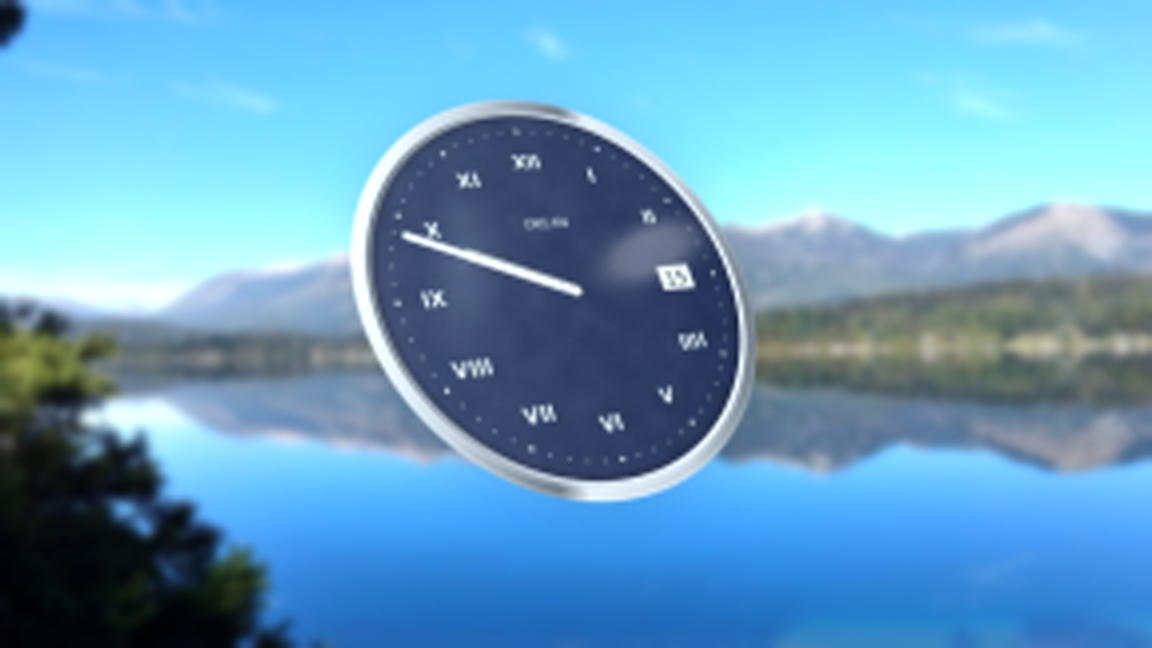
9:49
